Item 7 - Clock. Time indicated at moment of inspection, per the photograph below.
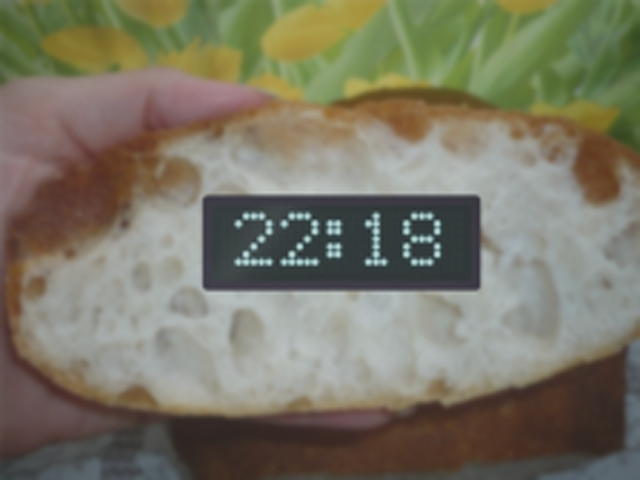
22:18
